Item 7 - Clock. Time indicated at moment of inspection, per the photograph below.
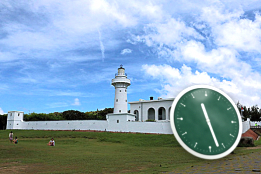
11:27
